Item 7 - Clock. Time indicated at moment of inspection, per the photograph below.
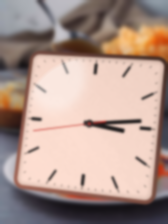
3:13:43
